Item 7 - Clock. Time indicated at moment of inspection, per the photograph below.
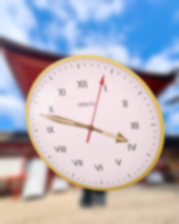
3:48:04
